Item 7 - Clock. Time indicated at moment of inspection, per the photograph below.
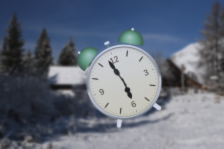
5:58
